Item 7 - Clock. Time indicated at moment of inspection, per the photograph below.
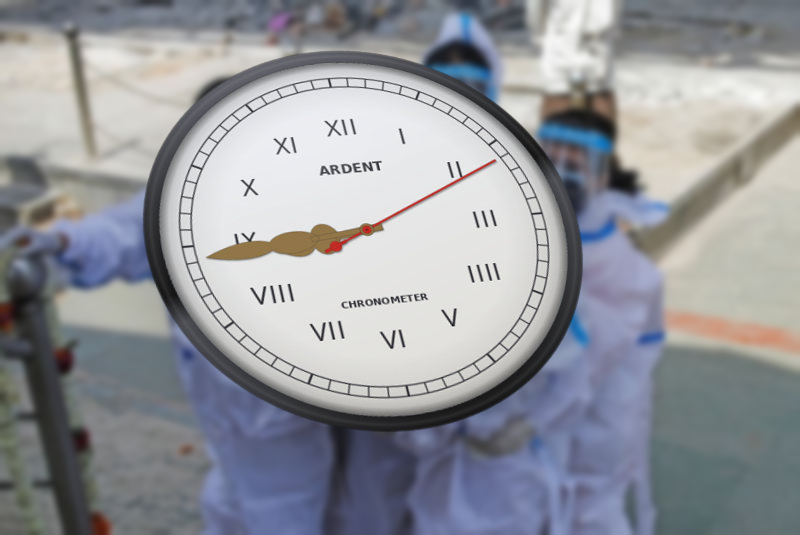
8:44:11
